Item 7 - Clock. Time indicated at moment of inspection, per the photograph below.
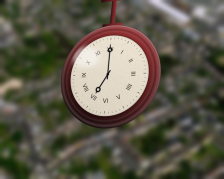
7:00
